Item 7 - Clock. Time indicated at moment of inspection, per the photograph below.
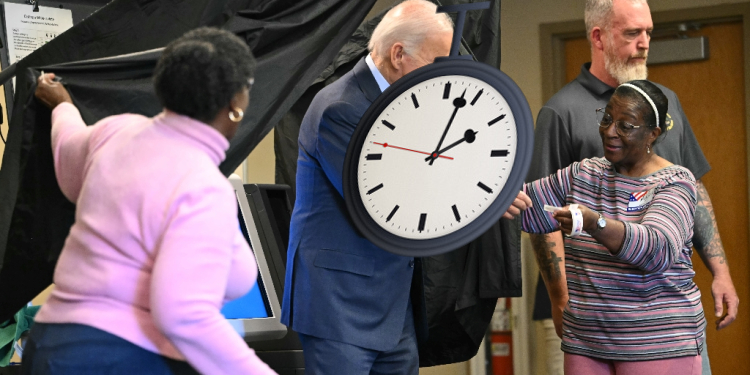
2:02:47
